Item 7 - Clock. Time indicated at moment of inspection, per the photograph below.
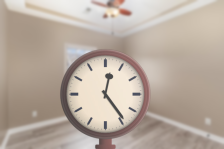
12:24
